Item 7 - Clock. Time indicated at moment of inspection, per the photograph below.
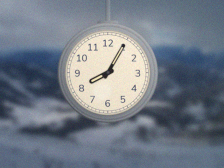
8:05
